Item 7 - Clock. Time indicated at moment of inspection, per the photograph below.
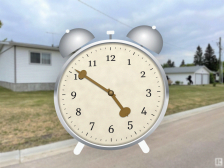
4:51
